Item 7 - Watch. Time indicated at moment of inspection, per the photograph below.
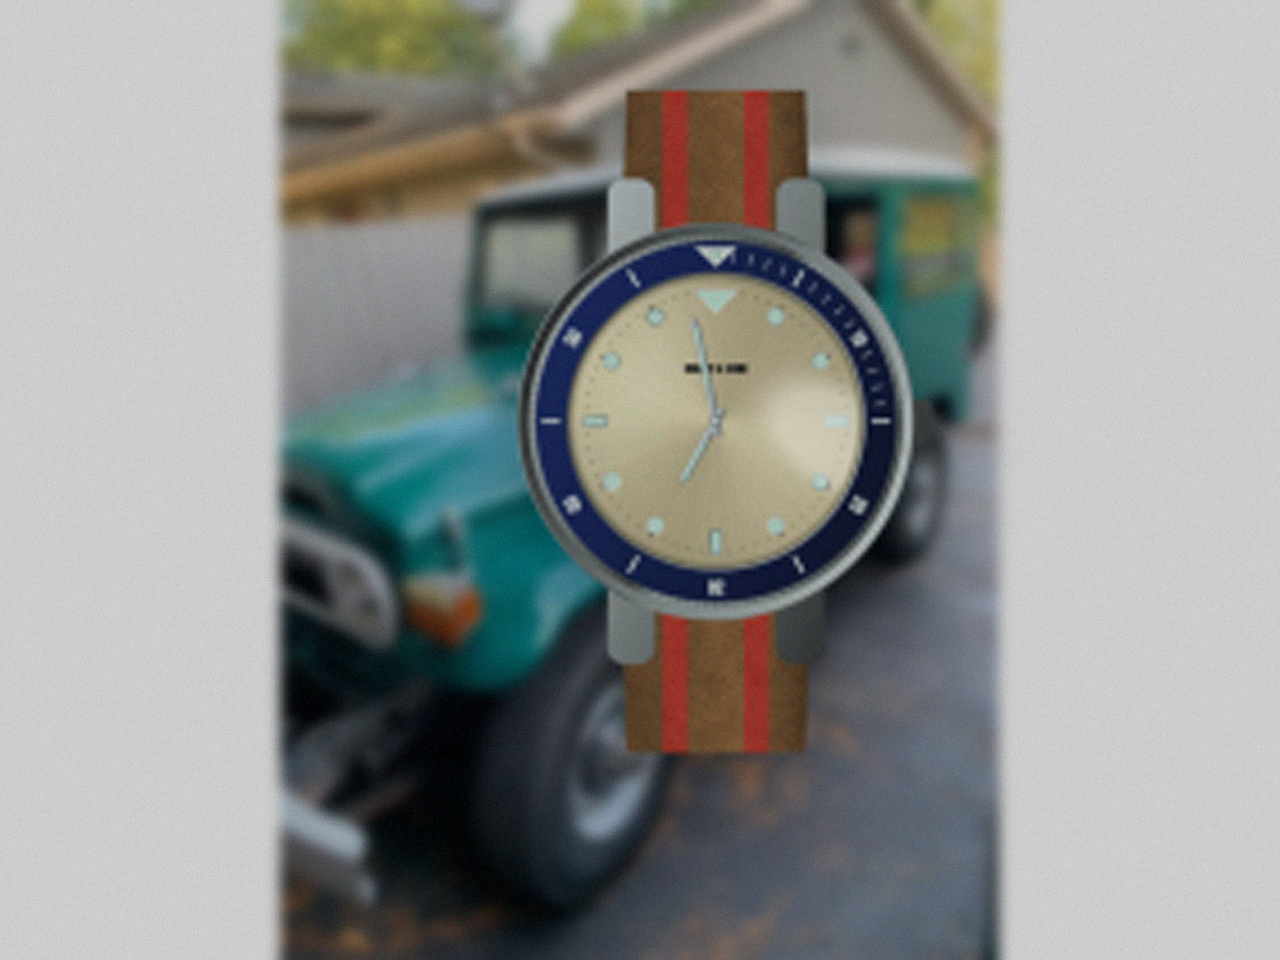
6:58
